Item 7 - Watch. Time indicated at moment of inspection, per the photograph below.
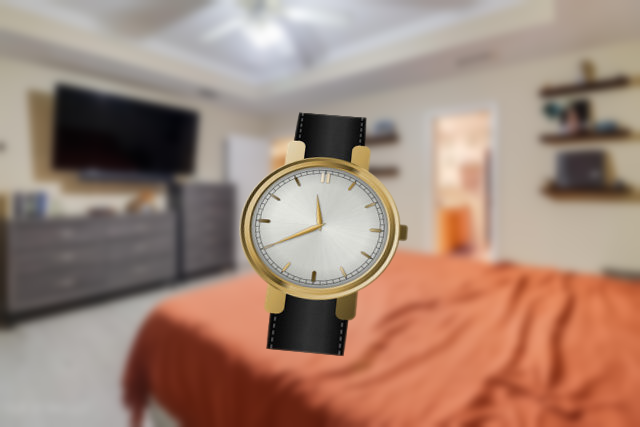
11:40
